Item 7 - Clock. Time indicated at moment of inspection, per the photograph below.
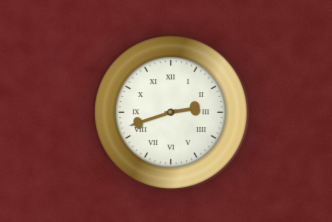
2:42
